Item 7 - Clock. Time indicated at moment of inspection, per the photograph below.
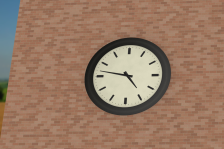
4:47
